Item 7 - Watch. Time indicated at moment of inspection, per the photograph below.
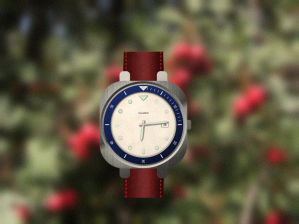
6:14
